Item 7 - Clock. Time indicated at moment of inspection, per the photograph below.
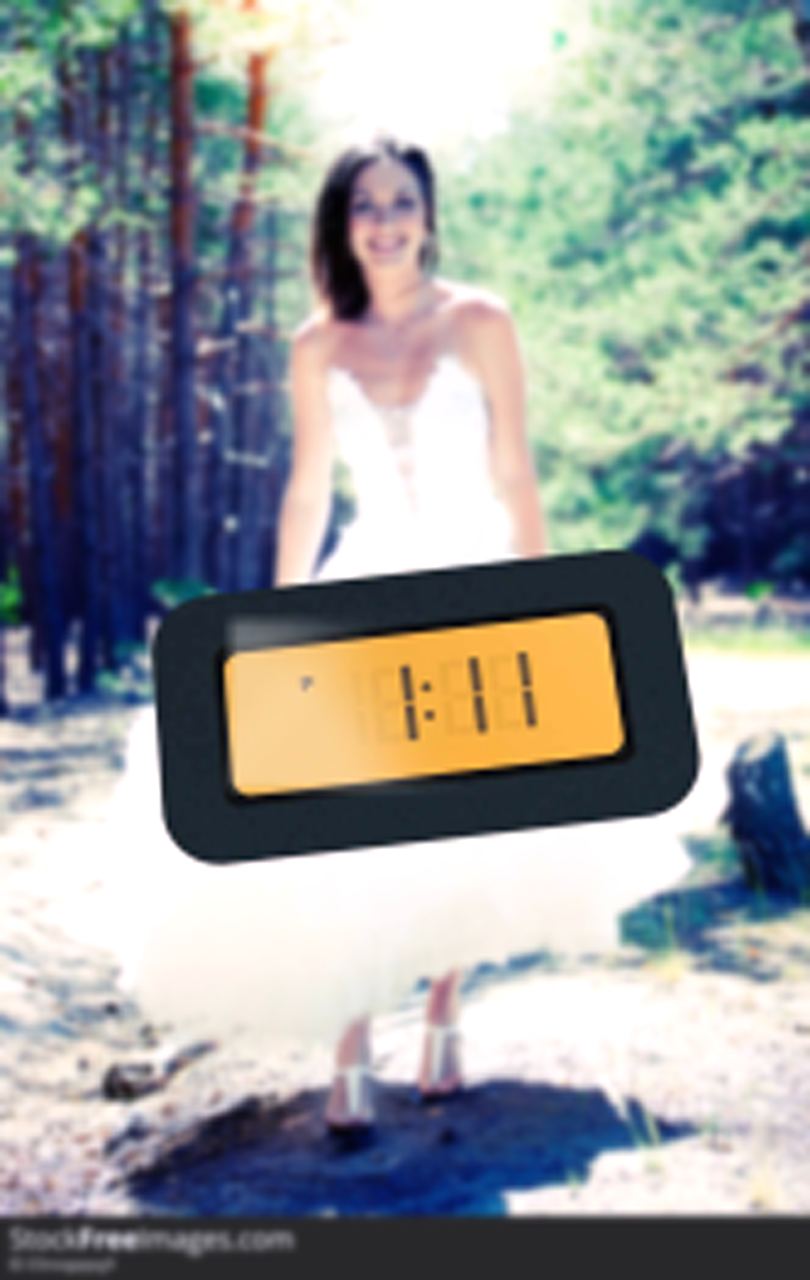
1:11
